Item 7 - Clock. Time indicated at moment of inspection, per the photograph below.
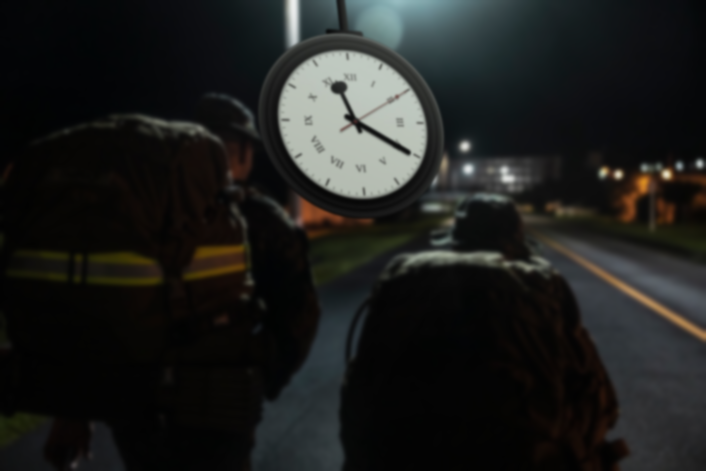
11:20:10
